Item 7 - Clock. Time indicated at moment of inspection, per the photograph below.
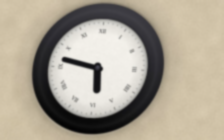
5:47
